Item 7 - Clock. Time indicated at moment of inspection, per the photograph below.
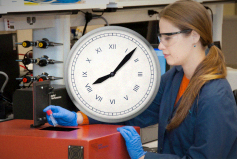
8:07
